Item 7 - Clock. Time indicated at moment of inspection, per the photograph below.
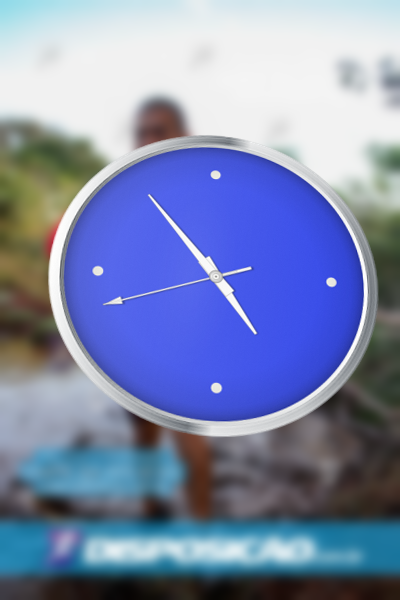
4:53:42
